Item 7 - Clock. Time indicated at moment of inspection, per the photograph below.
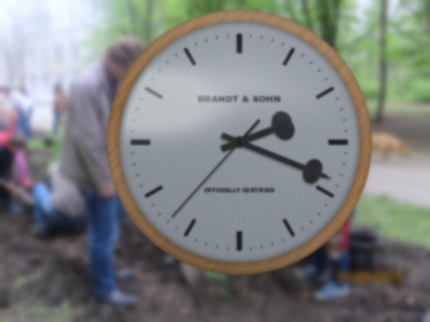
2:18:37
